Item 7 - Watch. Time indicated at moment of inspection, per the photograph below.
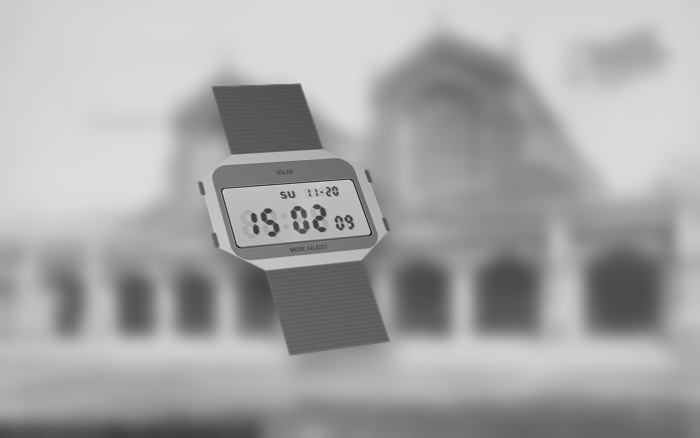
15:02:09
